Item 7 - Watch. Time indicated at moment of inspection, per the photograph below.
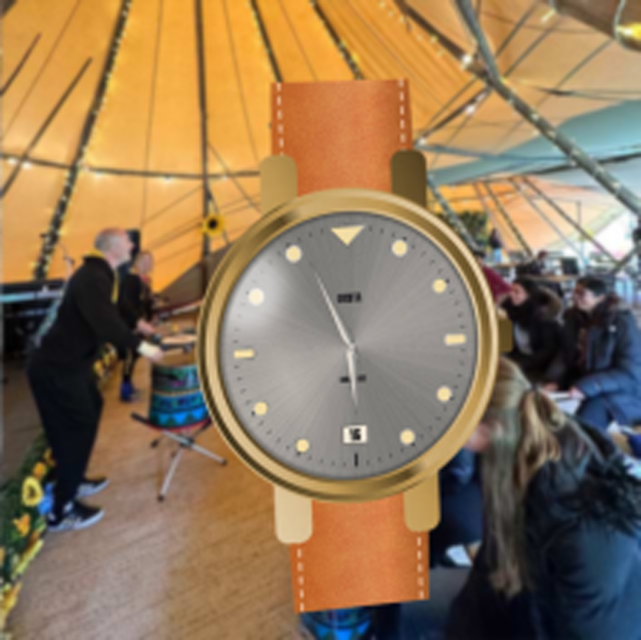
5:56
